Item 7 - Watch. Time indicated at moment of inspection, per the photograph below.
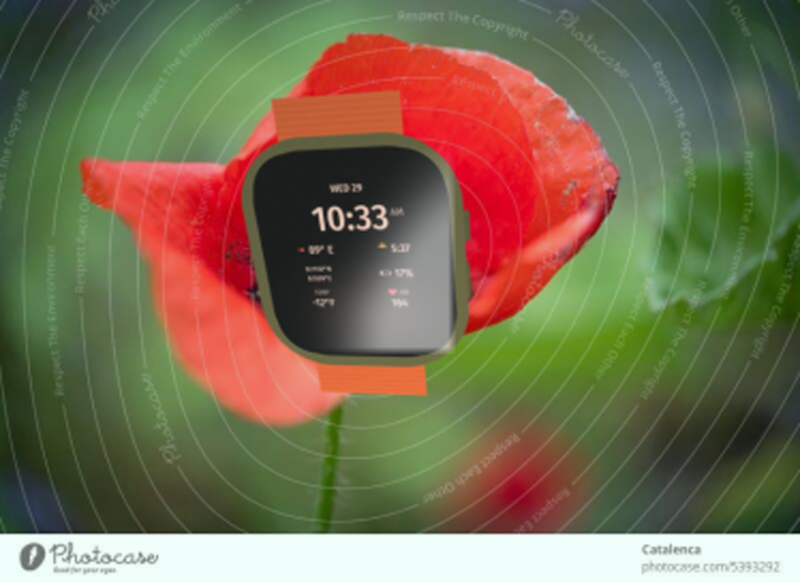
10:33
